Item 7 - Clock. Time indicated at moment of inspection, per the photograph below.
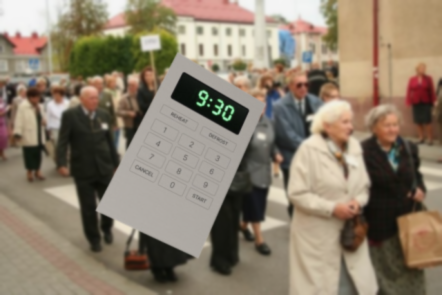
9:30
